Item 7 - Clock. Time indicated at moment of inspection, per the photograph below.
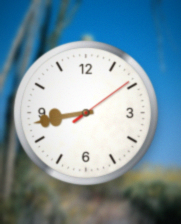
8:43:09
